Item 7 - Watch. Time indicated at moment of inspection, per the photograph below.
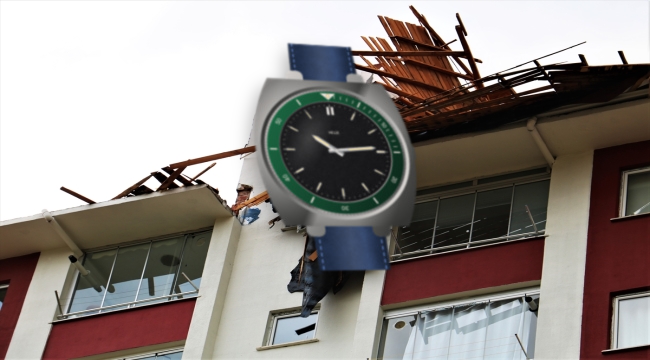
10:14
